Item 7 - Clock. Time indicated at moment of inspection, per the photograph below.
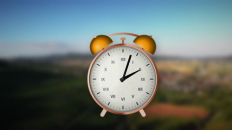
2:03
